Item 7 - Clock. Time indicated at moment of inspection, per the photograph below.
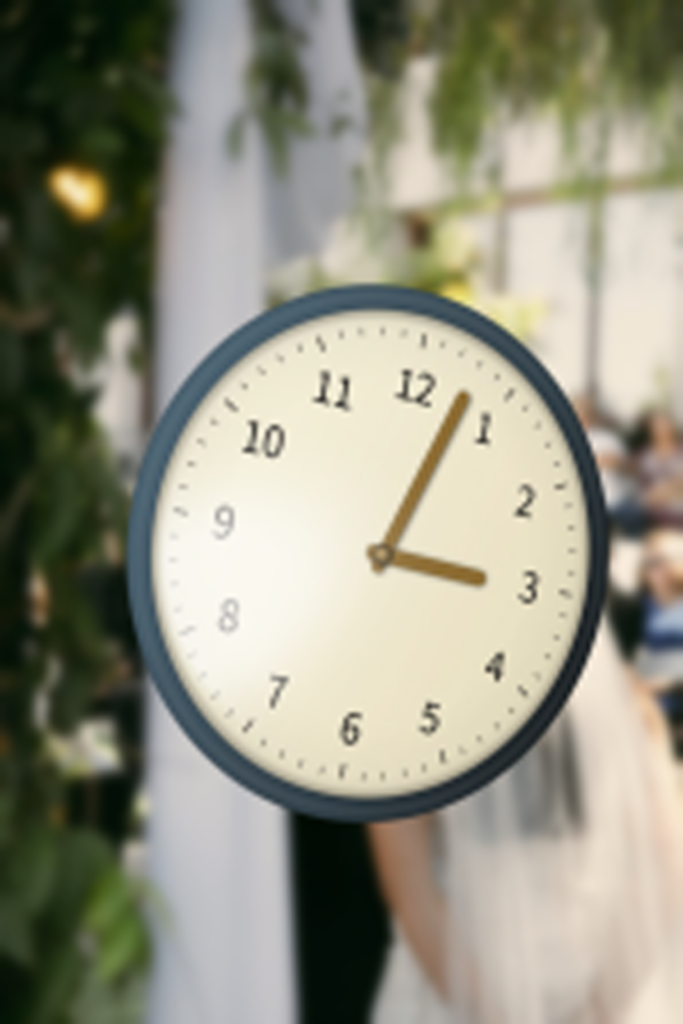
3:03
